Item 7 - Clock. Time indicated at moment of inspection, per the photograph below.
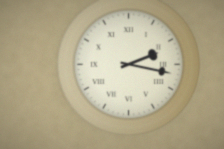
2:17
